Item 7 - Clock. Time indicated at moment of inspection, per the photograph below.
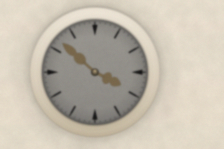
3:52
